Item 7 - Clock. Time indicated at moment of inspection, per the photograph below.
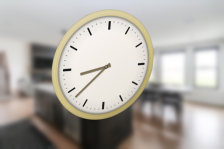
8:38
